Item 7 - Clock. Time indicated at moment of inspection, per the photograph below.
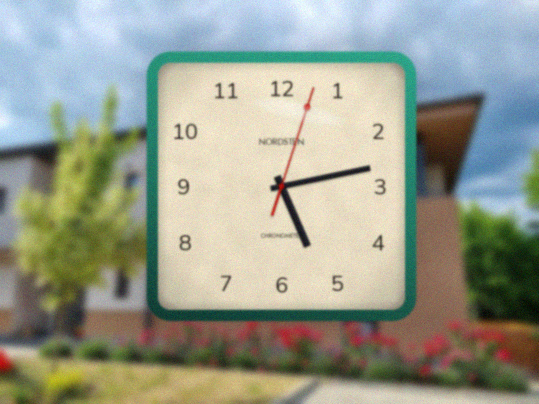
5:13:03
